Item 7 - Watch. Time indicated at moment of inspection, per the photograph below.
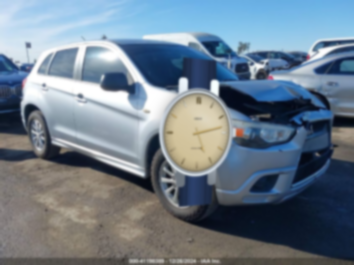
5:13
